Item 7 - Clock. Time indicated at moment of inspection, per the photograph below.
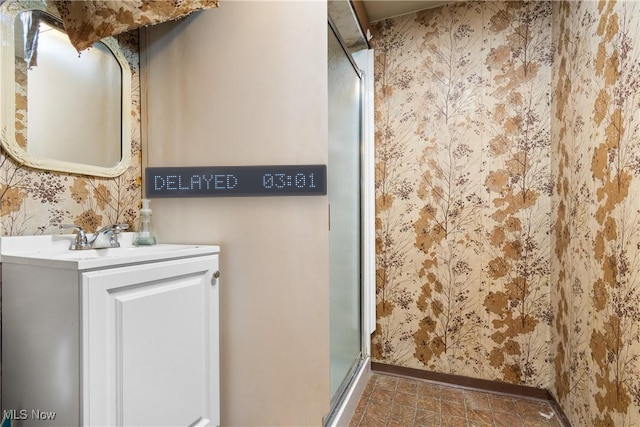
3:01
